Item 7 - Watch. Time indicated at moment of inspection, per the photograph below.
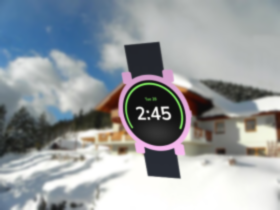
2:45
